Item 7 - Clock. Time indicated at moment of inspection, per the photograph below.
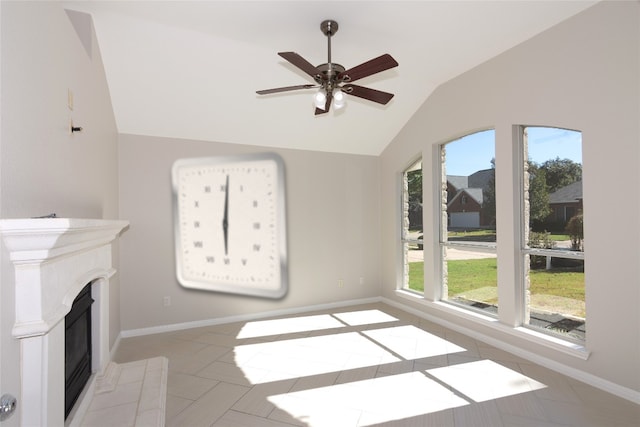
6:01
